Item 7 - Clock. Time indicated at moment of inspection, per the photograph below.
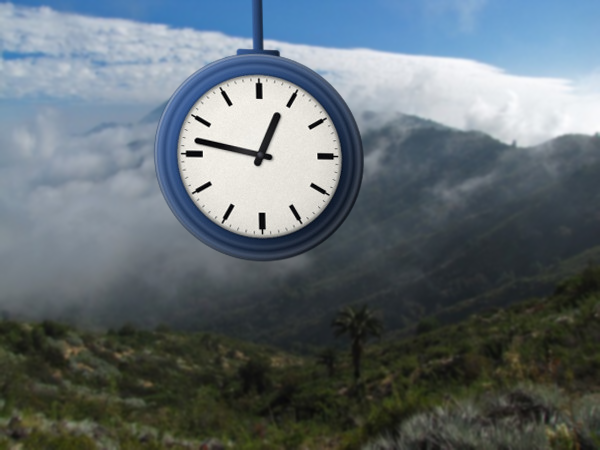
12:47
